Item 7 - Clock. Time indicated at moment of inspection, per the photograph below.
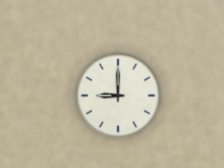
9:00
